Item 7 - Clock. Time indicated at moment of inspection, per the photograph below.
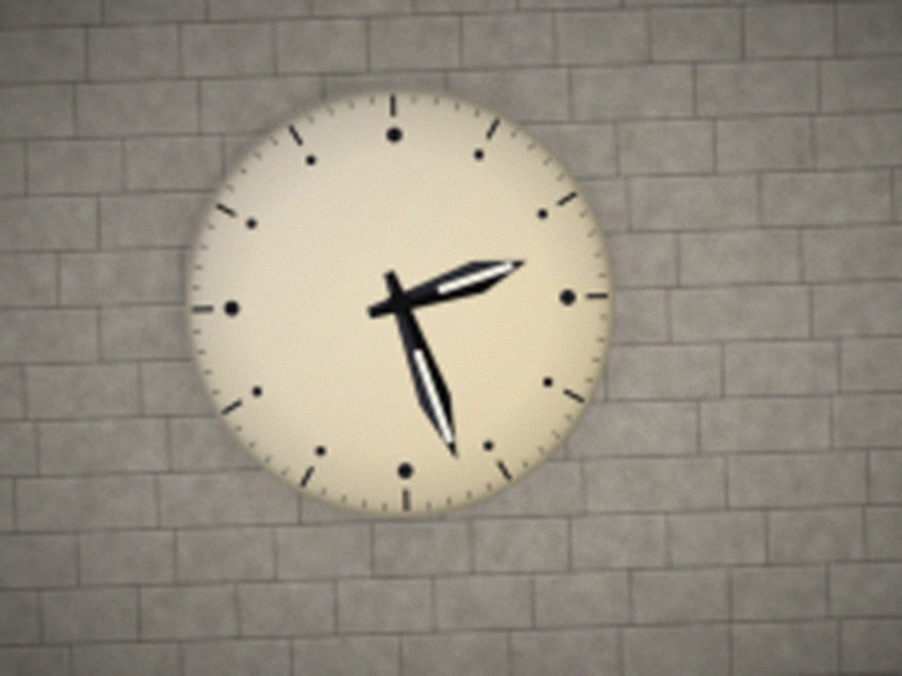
2:27
